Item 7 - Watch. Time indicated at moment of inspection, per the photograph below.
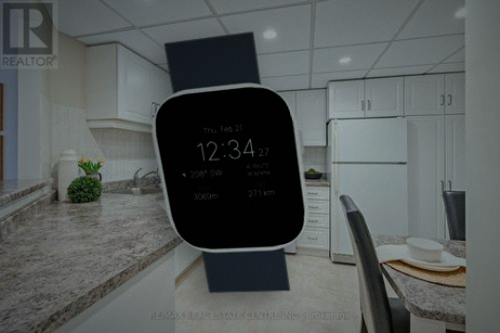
12:34:27
